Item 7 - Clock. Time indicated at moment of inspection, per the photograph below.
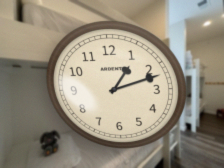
1:12
